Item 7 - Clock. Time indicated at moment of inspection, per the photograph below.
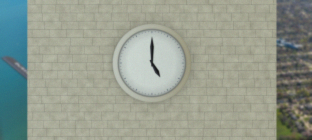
5:00
